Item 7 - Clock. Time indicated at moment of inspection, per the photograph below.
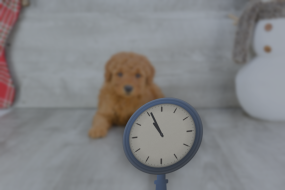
10:56
